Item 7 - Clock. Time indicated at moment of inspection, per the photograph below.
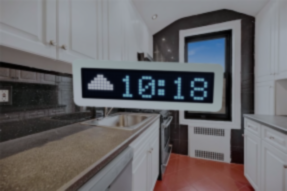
10:18
